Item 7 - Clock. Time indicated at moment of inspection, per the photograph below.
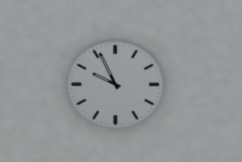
9:56
